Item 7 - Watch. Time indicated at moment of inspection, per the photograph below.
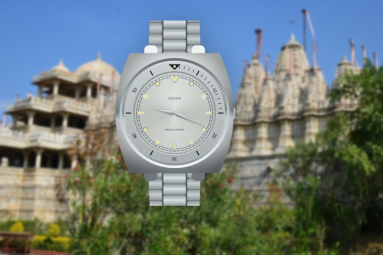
9:19
